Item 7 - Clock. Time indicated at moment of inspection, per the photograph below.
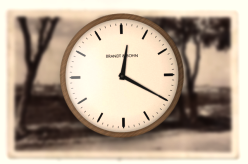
12:20
